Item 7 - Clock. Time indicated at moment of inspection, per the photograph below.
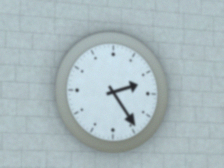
2:24
